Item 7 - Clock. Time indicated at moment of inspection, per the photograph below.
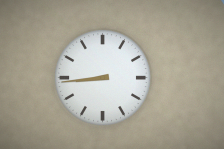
8:44
